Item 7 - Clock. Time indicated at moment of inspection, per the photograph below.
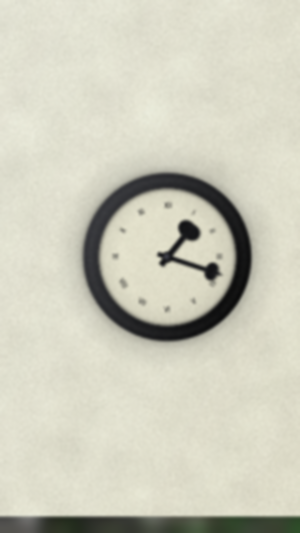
1:18
